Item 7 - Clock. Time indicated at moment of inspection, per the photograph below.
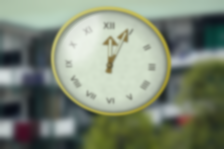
12:04
